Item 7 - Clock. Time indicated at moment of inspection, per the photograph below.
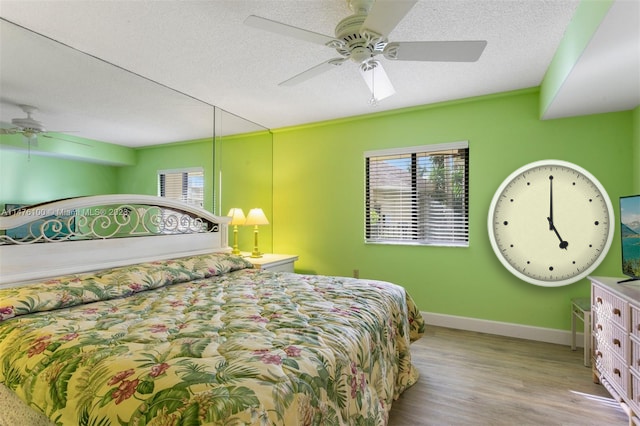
5:00
